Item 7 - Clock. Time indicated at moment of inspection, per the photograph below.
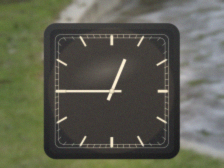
12:45
